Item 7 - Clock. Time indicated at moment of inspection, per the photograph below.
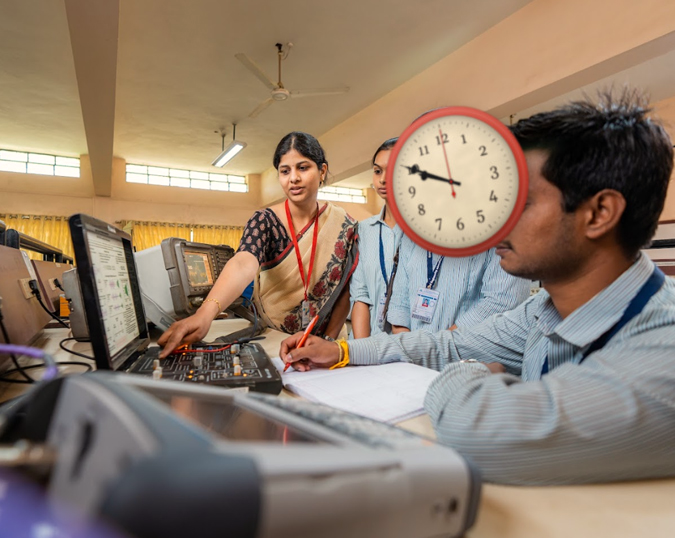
9:50:00
